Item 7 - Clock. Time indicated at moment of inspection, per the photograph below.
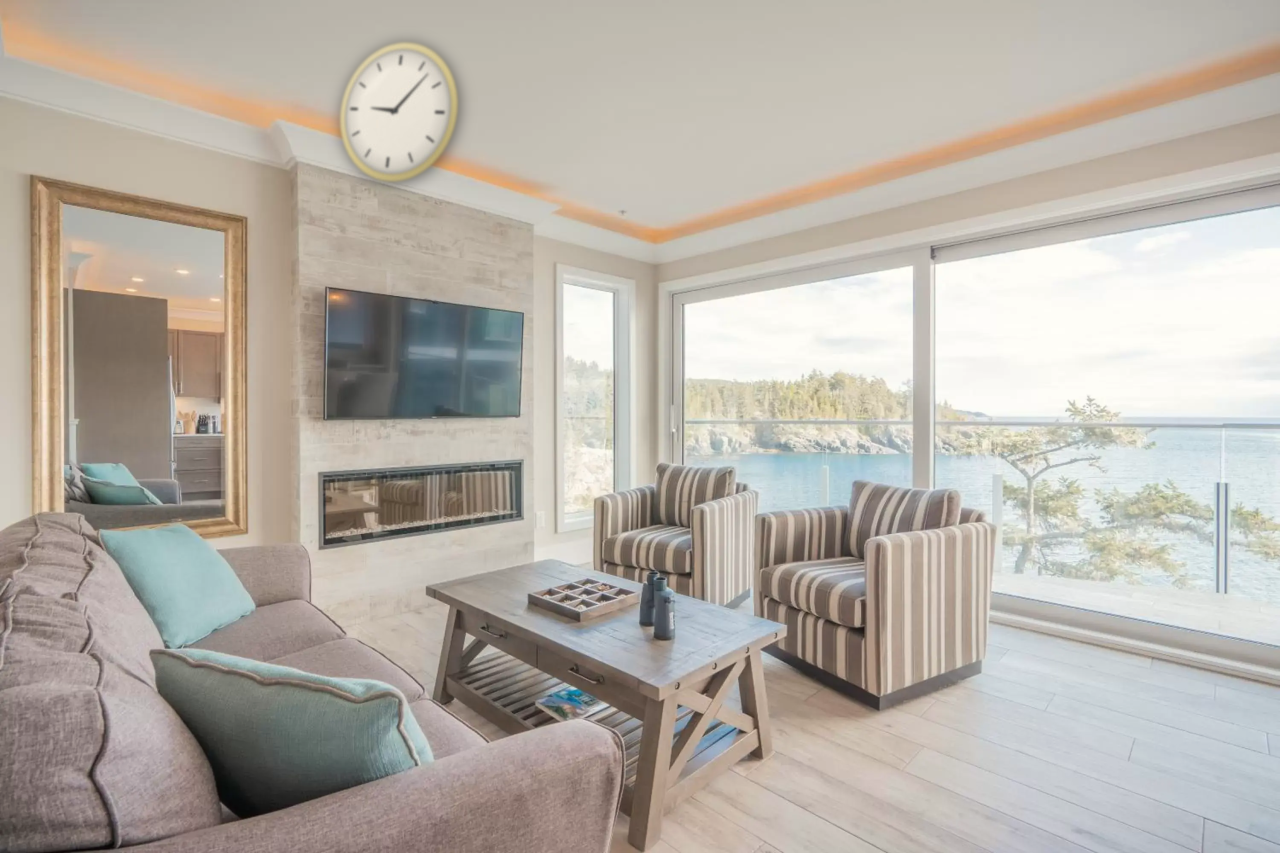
9:07
